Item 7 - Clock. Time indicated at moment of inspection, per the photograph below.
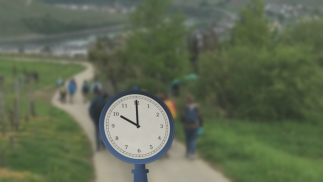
10:00
